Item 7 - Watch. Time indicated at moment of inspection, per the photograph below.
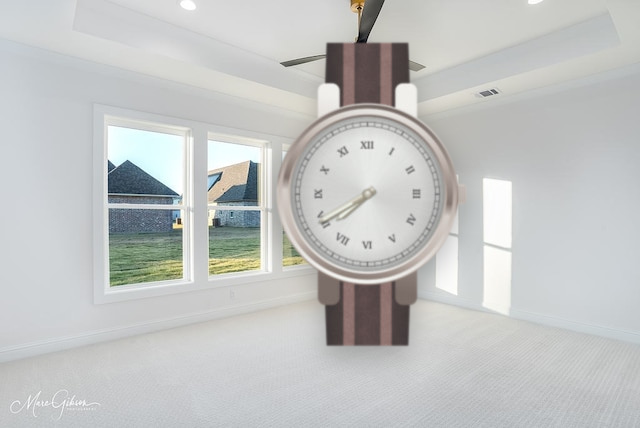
7:40
